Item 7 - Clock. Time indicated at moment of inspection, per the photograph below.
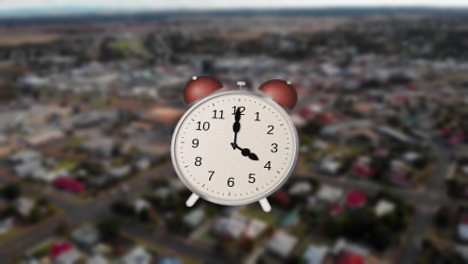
4:00
